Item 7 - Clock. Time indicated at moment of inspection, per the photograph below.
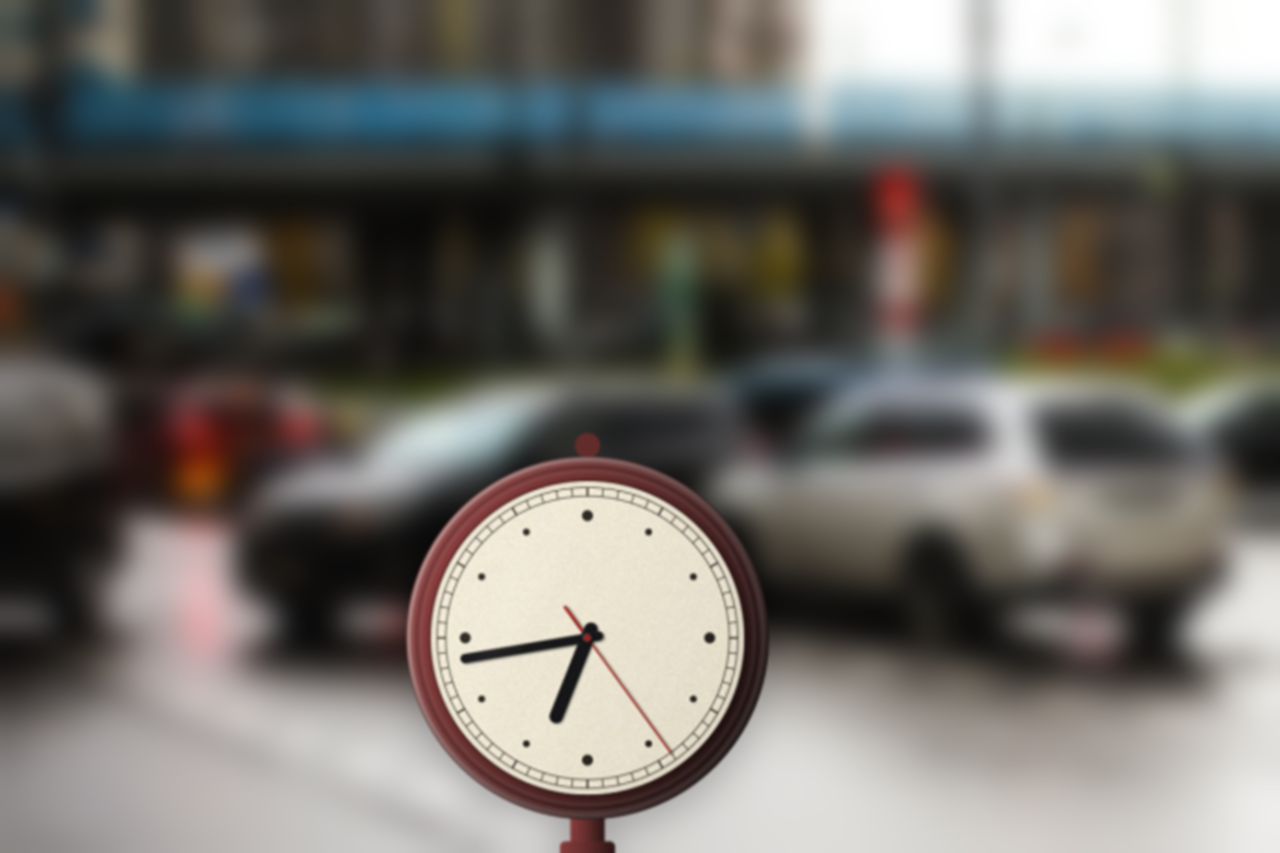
6:43:24
